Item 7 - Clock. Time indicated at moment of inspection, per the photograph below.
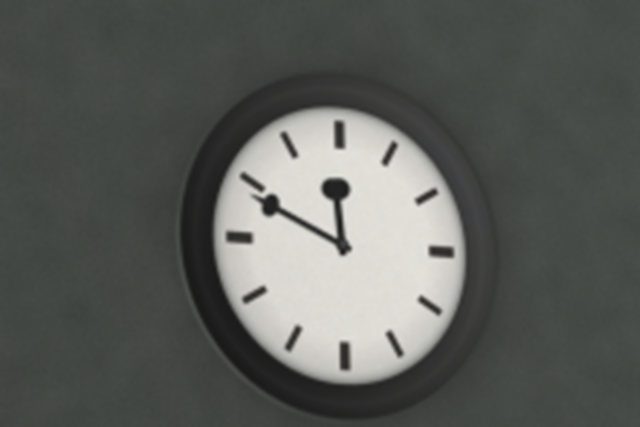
11:49
